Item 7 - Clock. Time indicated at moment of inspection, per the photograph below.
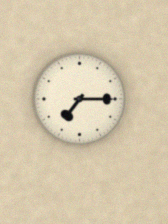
7:15
